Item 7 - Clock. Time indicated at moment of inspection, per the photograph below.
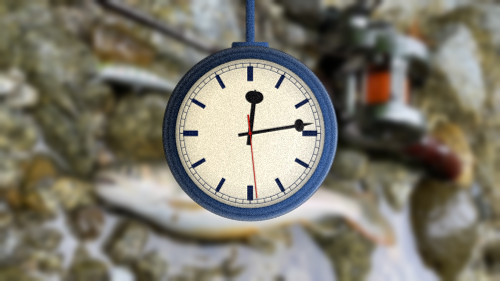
12:13:29
